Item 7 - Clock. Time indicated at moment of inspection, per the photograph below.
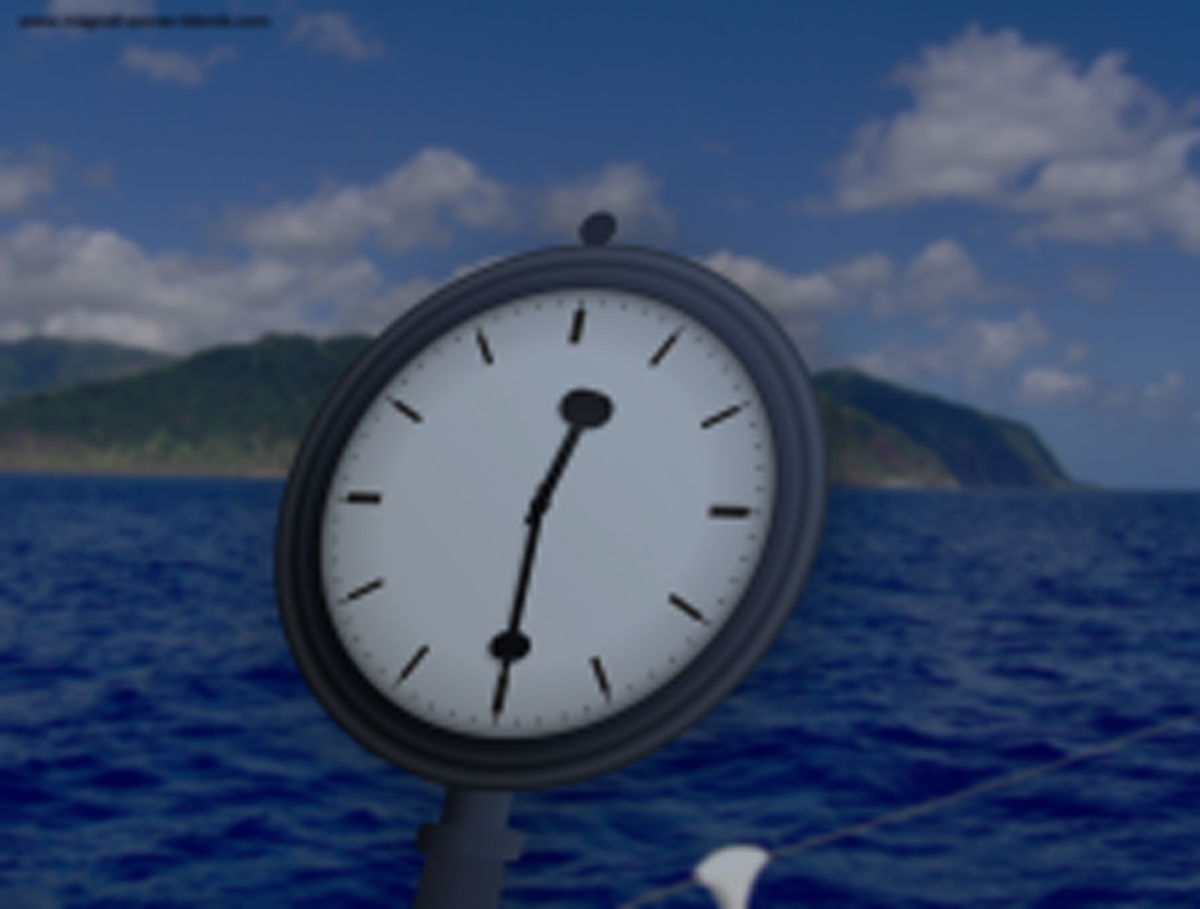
12:30
